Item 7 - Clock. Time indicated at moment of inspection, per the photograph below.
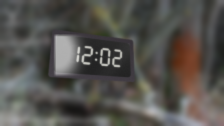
12:02
